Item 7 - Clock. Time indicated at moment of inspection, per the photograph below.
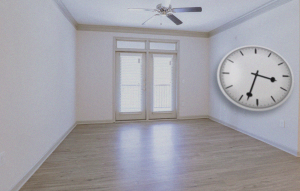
3:33
